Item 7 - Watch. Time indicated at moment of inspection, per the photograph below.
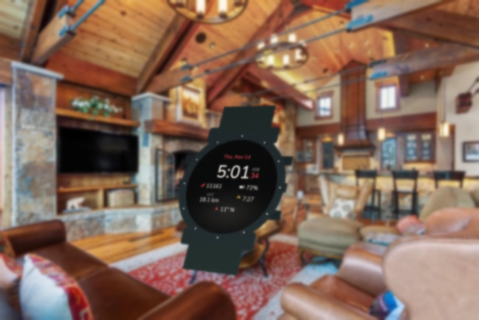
5:01
